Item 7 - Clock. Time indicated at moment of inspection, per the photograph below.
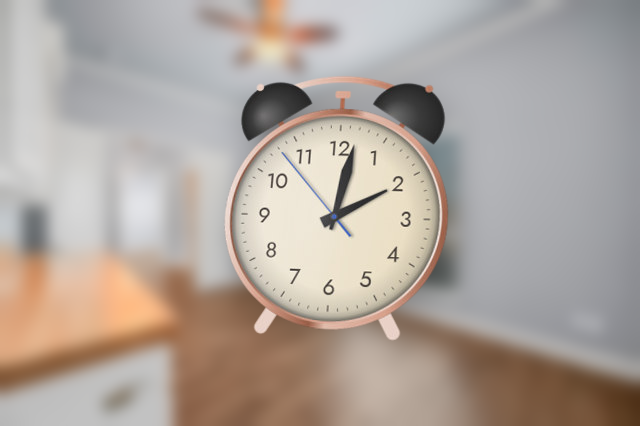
2:01:53
